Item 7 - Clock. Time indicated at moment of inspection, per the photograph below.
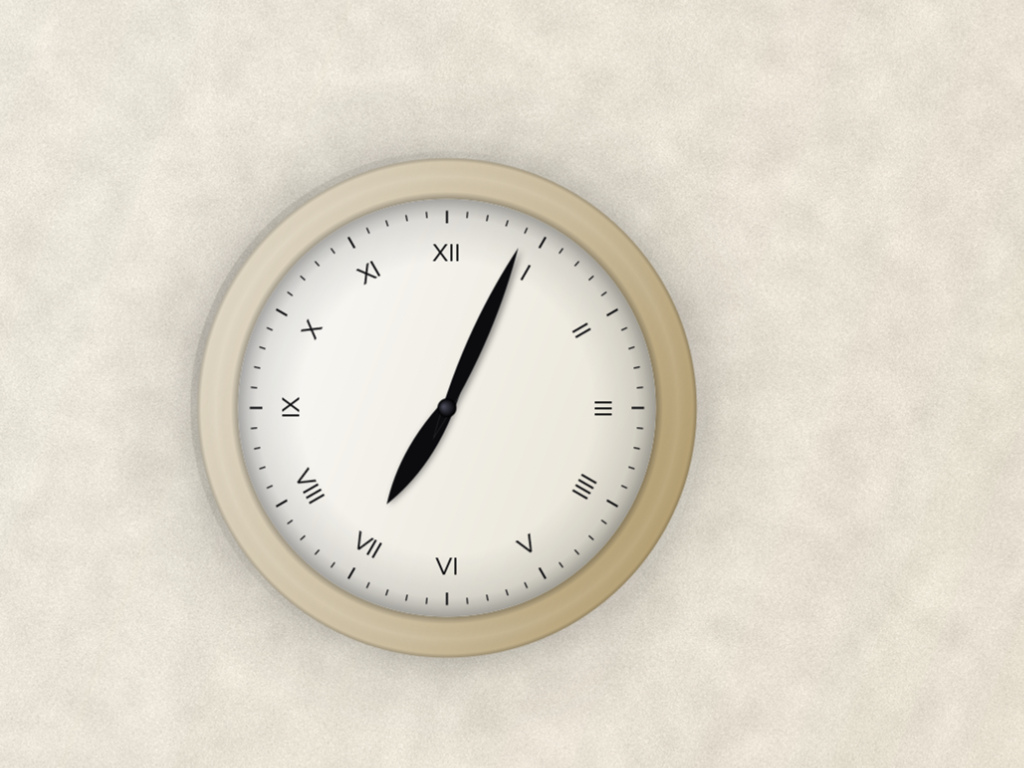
7:04
